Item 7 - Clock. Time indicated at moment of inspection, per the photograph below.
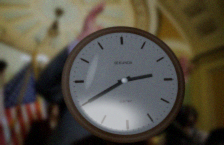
2:40
